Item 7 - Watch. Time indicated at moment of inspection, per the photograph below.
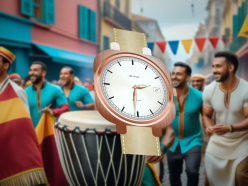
2:31
